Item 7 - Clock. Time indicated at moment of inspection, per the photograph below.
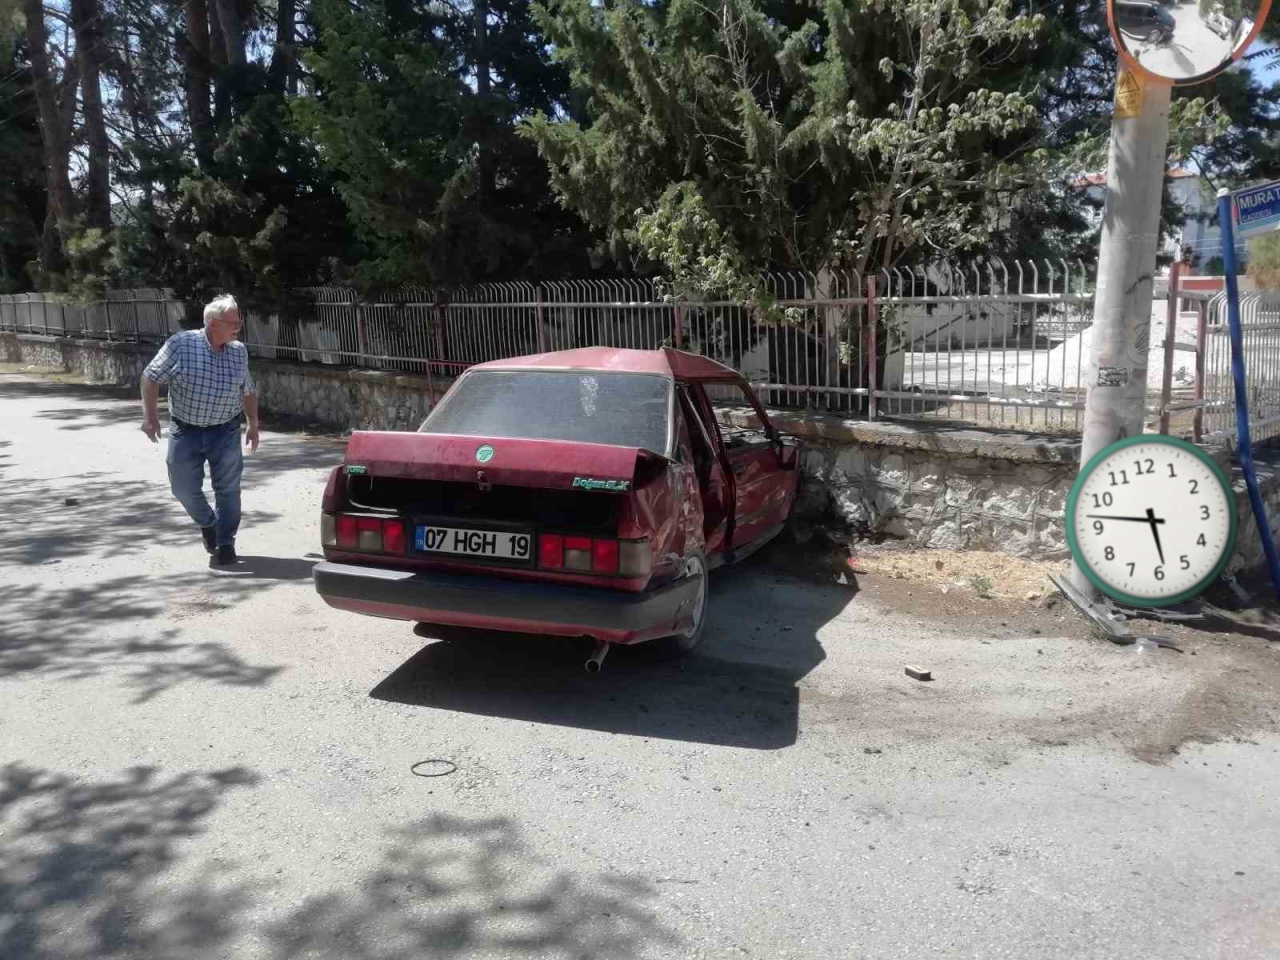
5:47
